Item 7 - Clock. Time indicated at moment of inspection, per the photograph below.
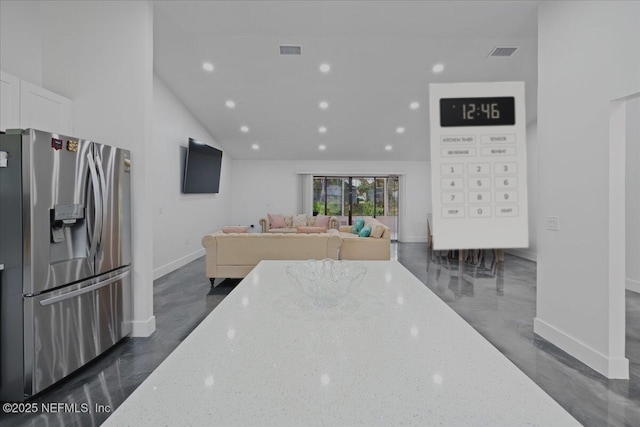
12:46
